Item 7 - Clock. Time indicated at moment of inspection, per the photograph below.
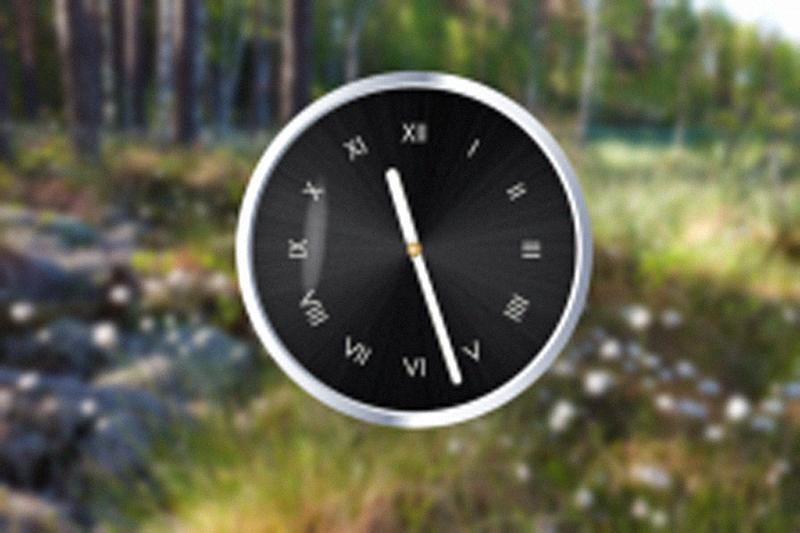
11:27
